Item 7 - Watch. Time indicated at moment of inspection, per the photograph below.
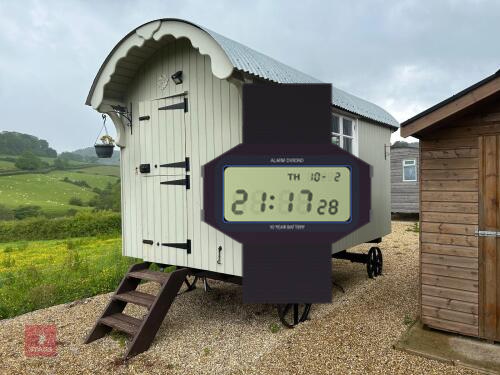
21:17:28
